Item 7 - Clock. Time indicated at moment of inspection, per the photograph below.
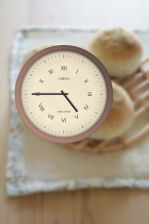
4:45
